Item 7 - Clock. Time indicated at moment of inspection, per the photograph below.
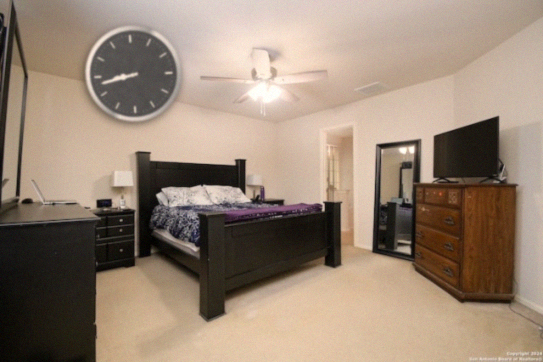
8:43
